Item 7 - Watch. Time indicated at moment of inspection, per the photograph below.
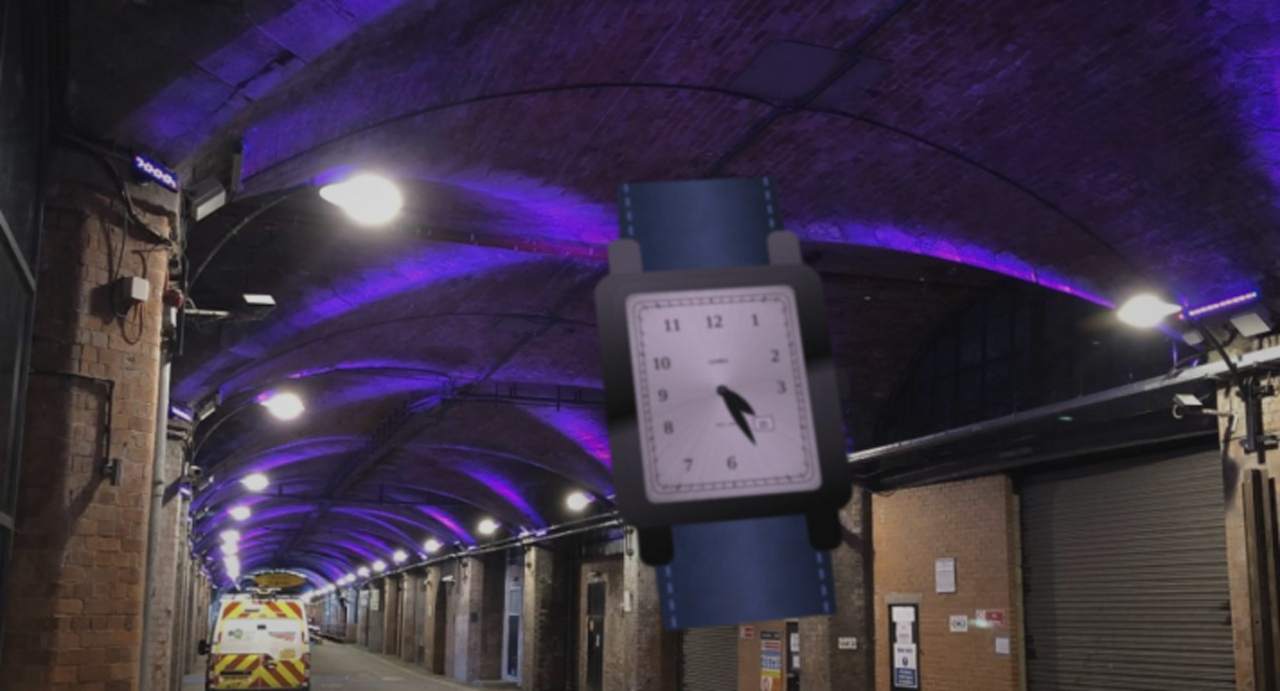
4:26
